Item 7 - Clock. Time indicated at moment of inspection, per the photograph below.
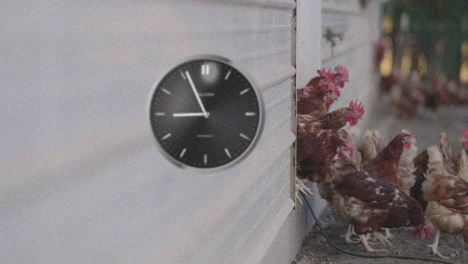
8:56
